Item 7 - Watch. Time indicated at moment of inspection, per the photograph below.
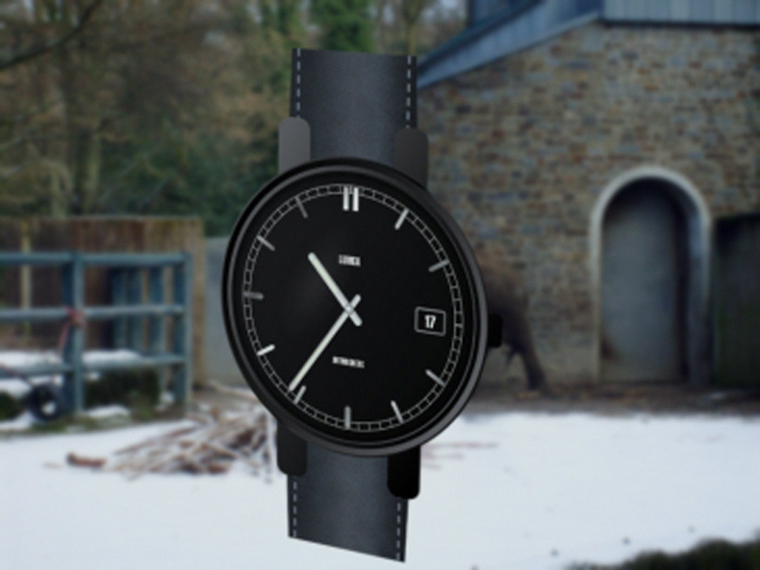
10:36
